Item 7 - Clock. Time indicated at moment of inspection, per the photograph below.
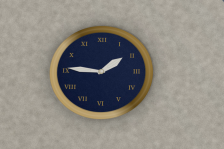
1:46
